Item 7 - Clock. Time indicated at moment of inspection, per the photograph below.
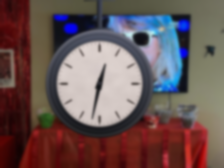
12:32
